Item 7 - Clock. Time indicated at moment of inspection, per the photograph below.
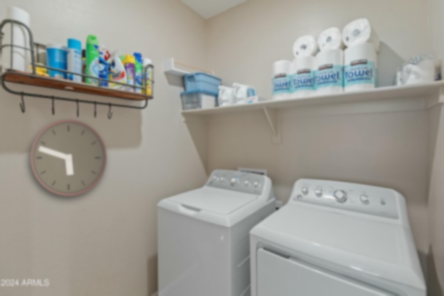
5:48
